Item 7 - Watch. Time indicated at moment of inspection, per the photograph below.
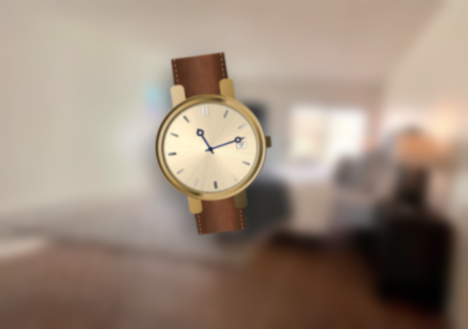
11:13
